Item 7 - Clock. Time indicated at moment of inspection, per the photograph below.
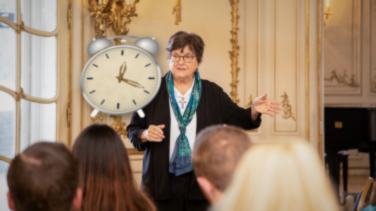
12:19
